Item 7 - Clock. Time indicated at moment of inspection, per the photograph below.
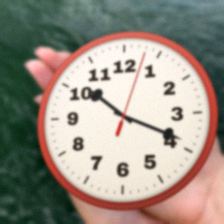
10:19:03
